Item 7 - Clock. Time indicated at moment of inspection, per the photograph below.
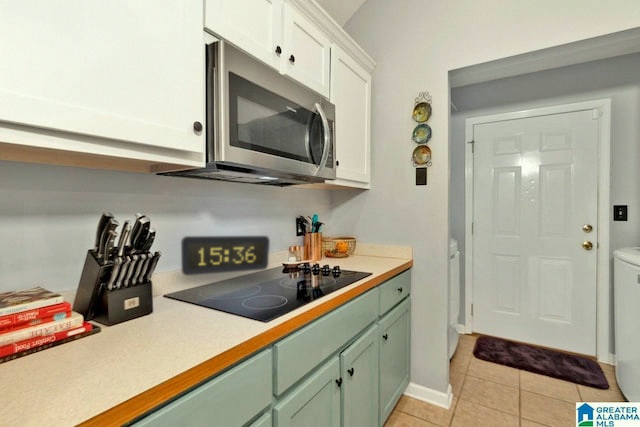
15:36
